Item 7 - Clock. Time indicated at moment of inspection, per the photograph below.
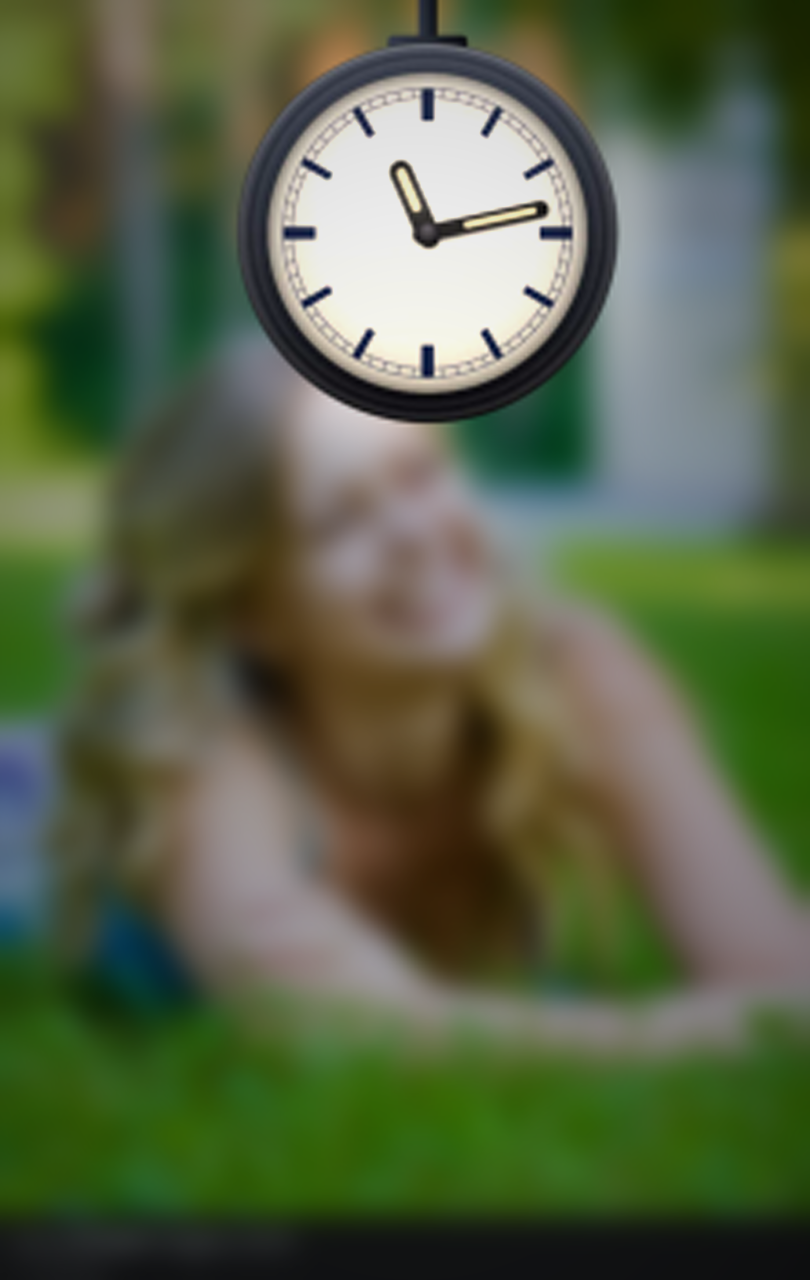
11:13
